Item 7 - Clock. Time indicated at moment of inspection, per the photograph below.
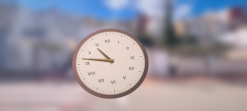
10:47
